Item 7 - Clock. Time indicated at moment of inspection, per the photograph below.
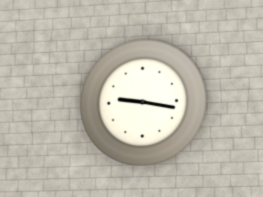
9:17
